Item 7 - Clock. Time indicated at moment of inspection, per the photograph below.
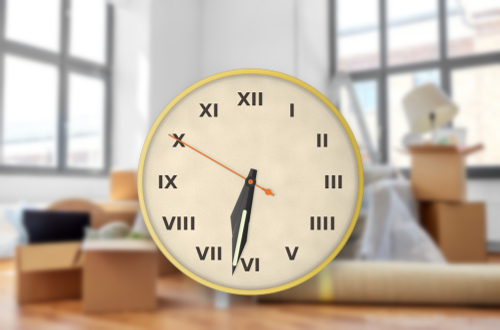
6:31:50
